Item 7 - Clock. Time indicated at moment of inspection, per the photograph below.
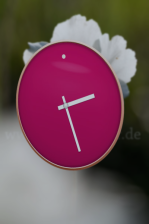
2:27
